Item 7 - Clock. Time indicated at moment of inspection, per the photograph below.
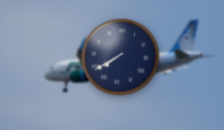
7:39
